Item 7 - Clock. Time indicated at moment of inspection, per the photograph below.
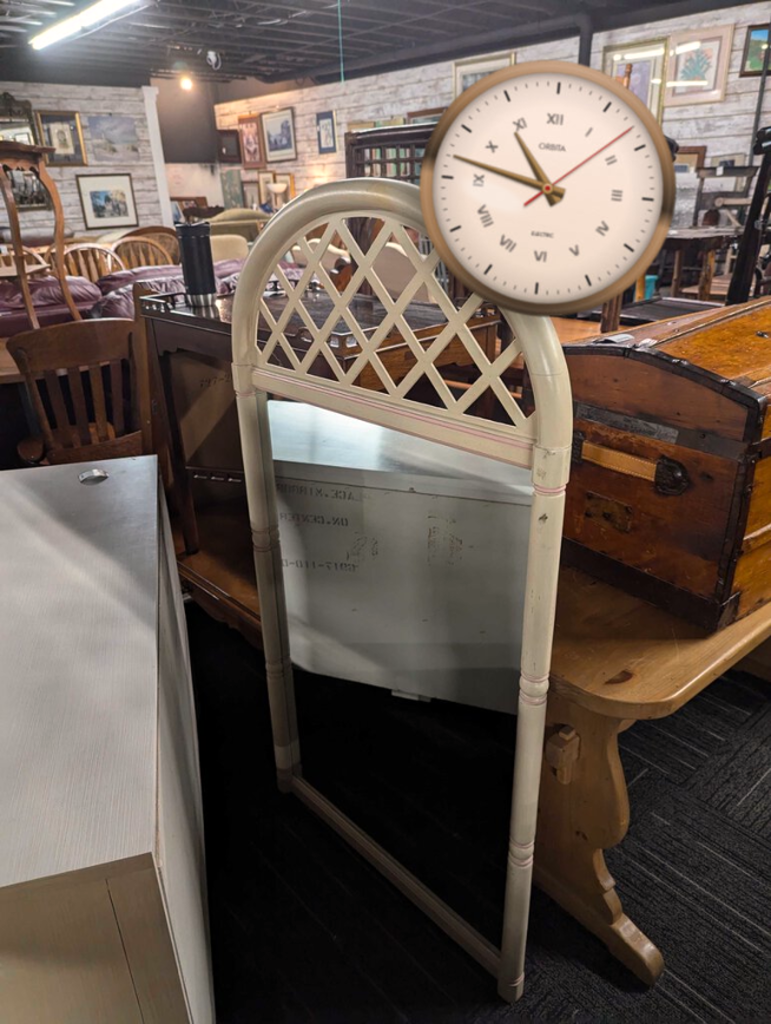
10:47:08
